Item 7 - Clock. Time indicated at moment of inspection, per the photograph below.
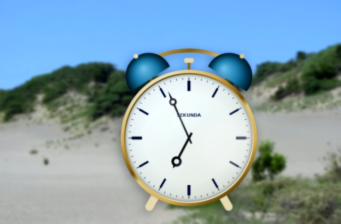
6:56
